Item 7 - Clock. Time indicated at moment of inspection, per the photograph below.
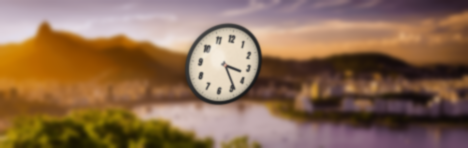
3:24
